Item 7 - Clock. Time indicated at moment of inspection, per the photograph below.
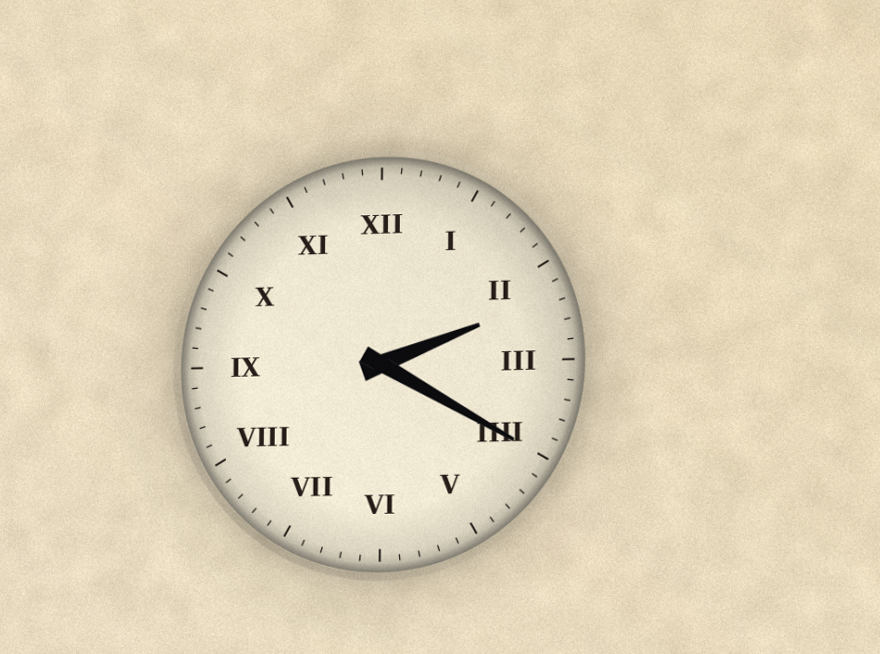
2:20
